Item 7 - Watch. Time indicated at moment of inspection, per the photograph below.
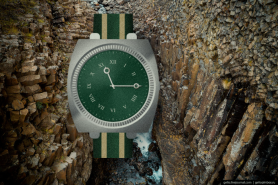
11:15
